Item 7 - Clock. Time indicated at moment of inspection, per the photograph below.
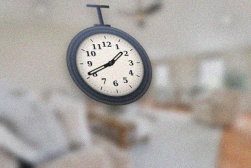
1:41
